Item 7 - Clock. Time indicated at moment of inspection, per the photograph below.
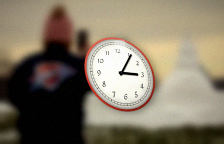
3:06
